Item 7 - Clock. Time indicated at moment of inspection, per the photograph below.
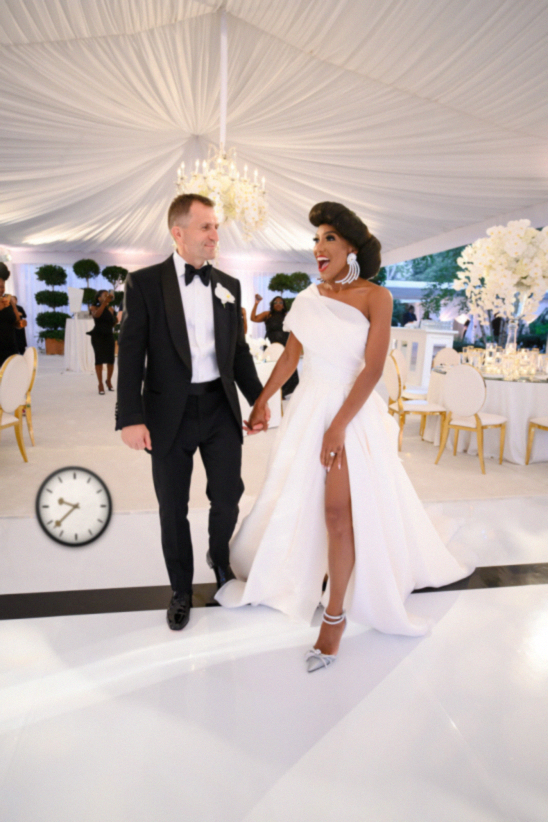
9:38
